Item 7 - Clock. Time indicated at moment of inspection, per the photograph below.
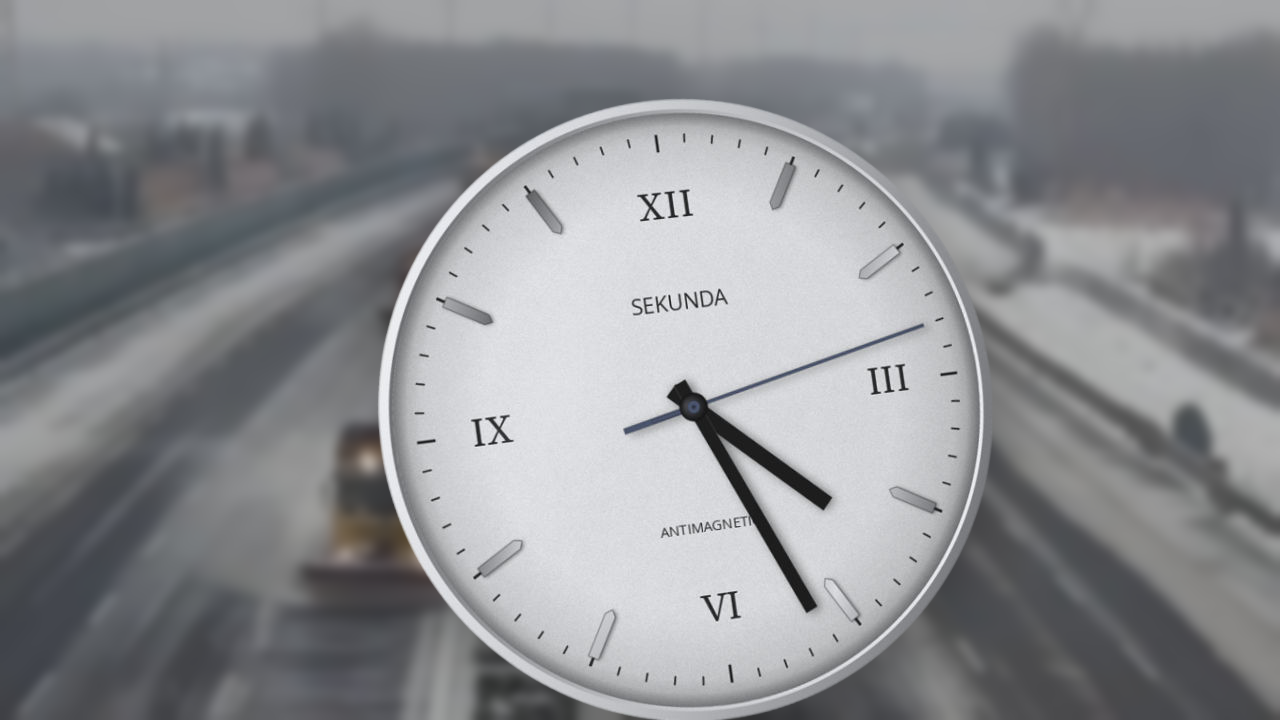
4:26:13
